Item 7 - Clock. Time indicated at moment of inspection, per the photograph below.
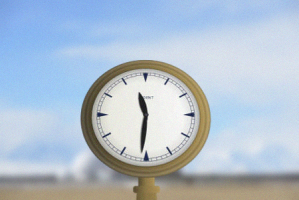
11:31
